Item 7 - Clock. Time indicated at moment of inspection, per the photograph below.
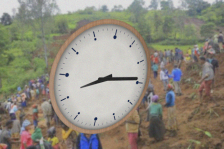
8:14
